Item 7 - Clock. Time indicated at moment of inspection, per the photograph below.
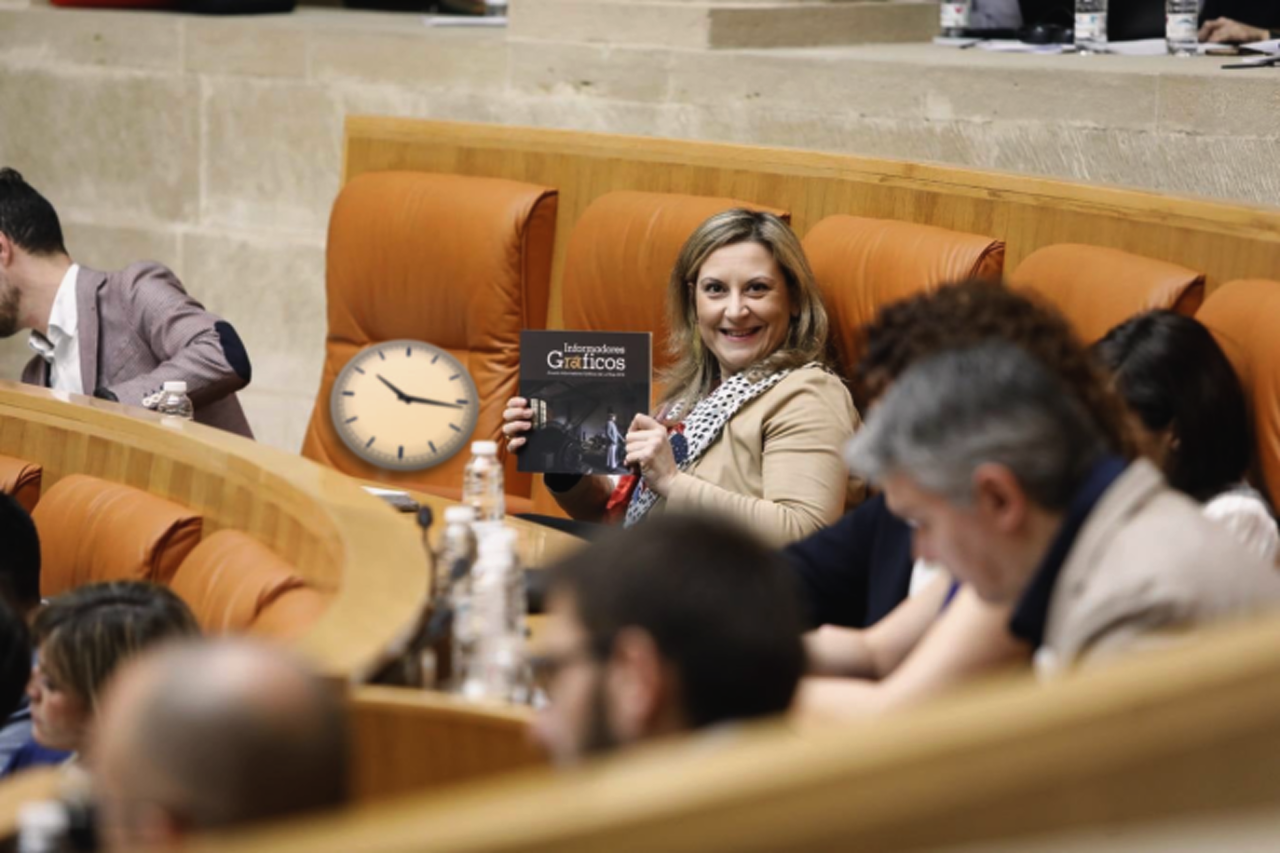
10:16
